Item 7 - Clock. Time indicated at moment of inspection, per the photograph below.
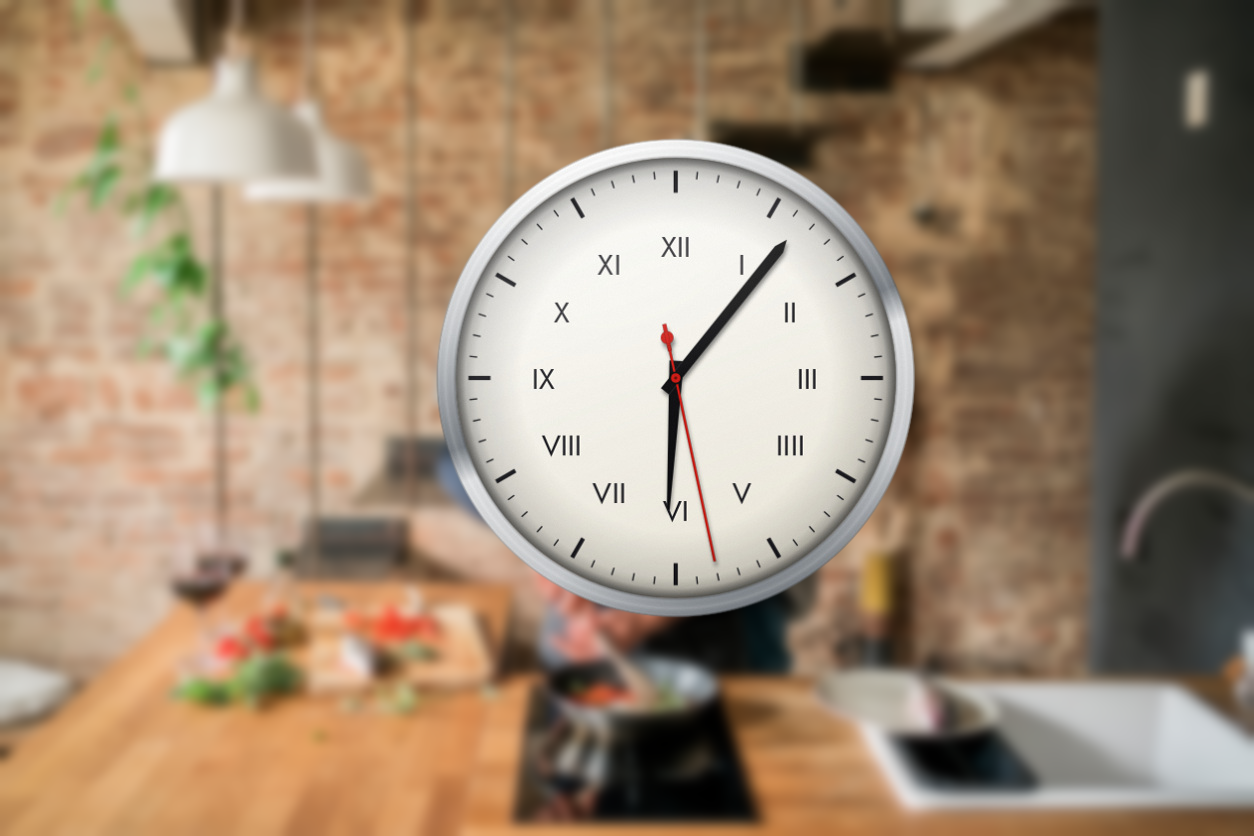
6:06:28
